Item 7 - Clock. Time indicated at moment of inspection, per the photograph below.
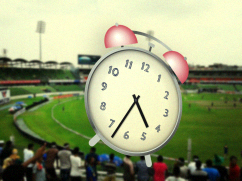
4:33
